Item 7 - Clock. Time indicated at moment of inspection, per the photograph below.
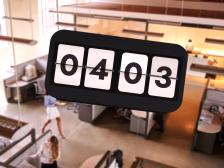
4:03
